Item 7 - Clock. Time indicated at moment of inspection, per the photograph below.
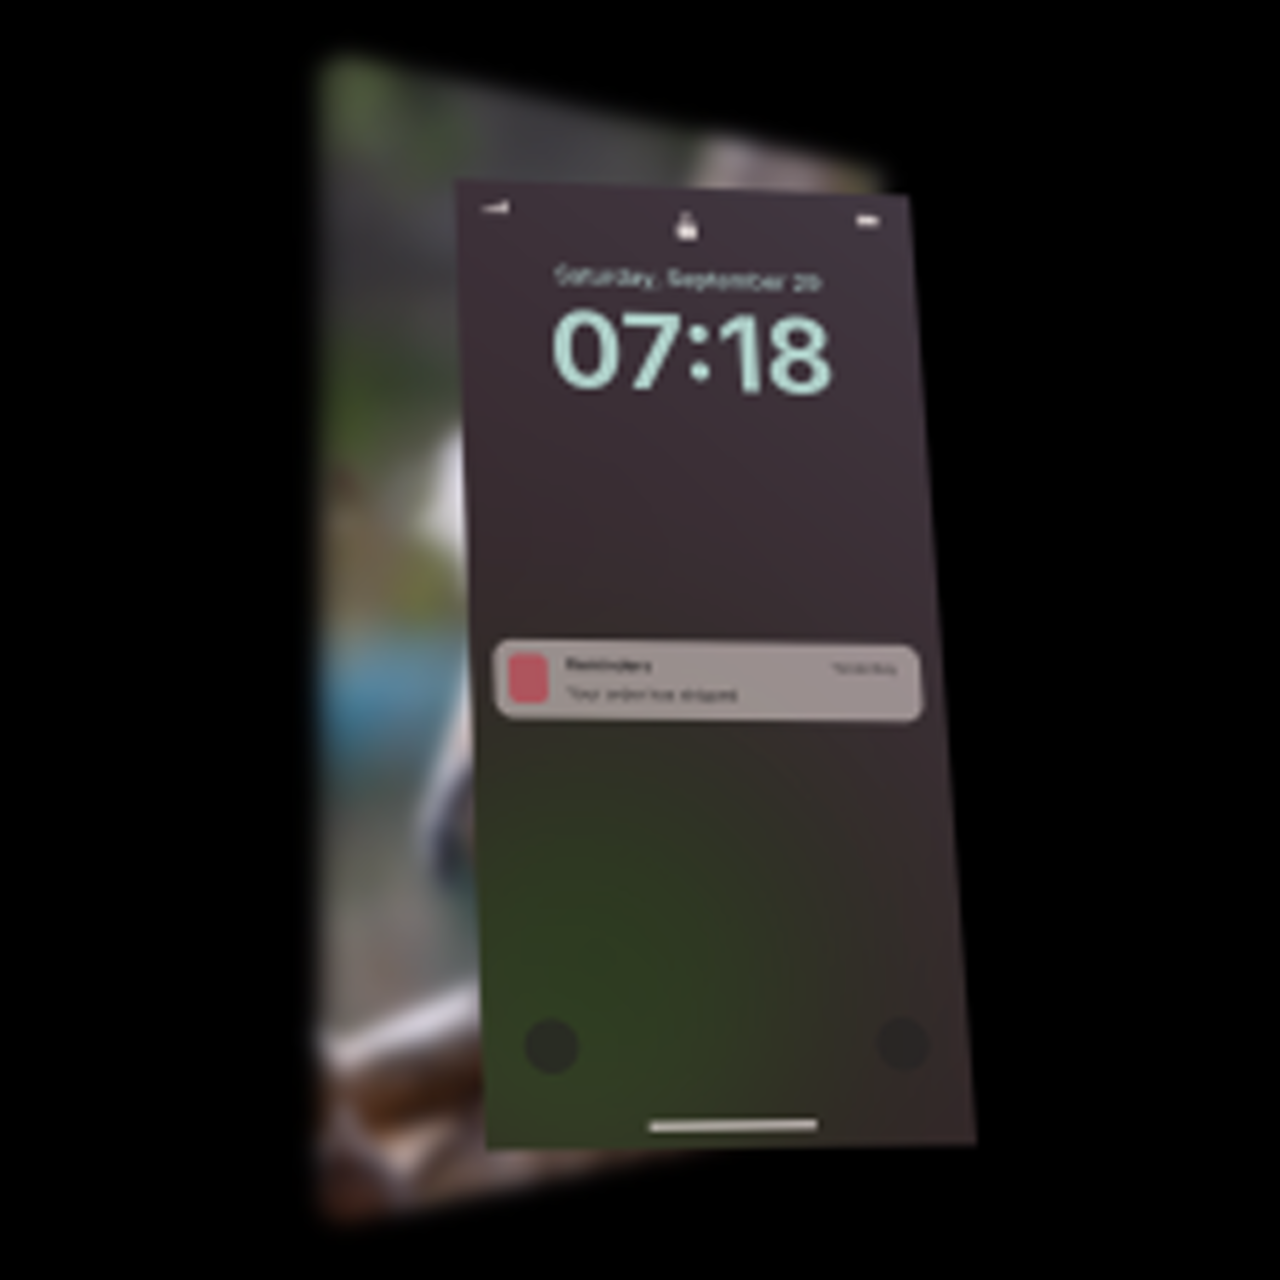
7:18
